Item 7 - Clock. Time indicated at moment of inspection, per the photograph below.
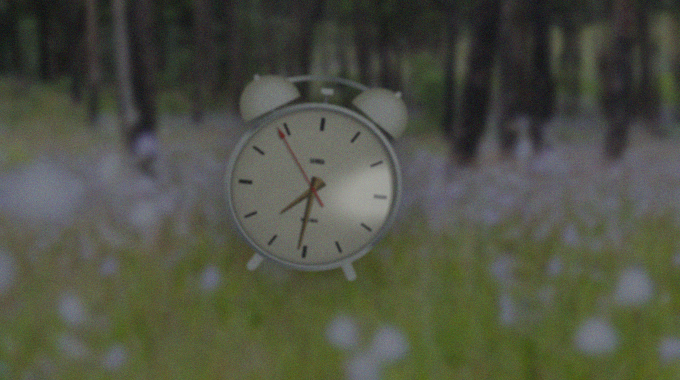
7:30:54
